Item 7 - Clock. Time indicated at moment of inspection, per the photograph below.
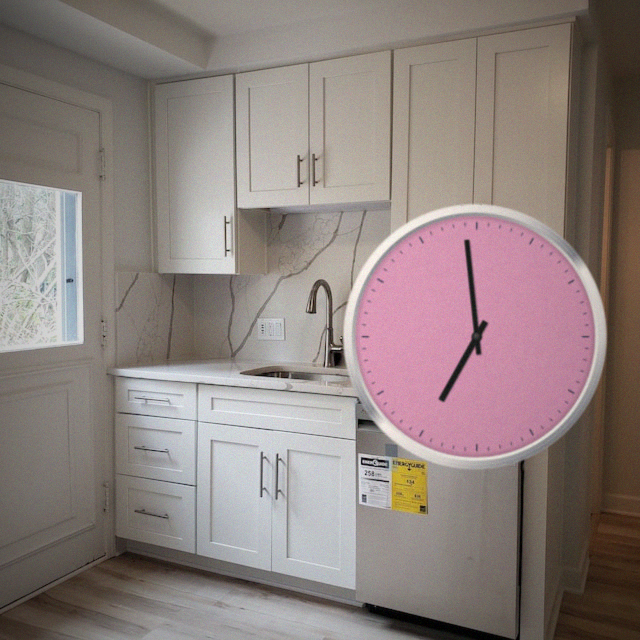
6:59
